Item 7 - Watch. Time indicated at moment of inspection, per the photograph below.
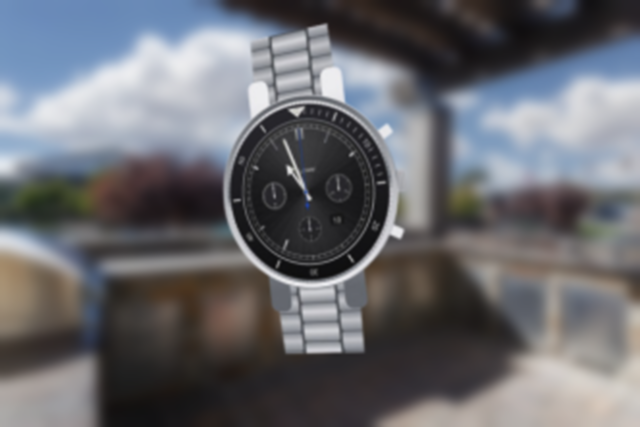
10:57
